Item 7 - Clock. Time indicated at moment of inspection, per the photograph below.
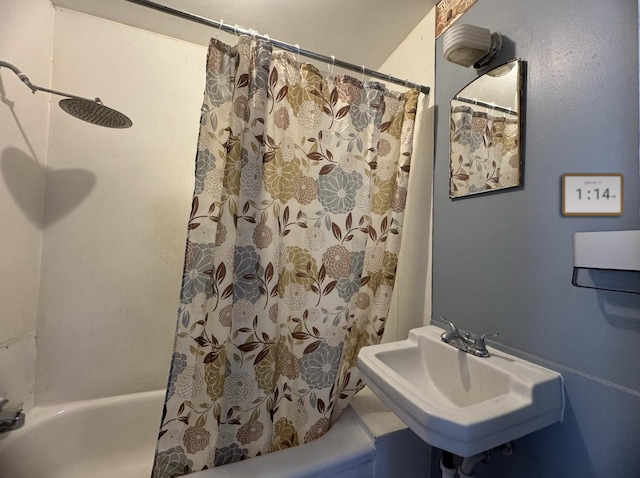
1:14
